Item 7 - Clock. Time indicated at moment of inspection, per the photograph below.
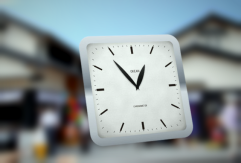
12:54
